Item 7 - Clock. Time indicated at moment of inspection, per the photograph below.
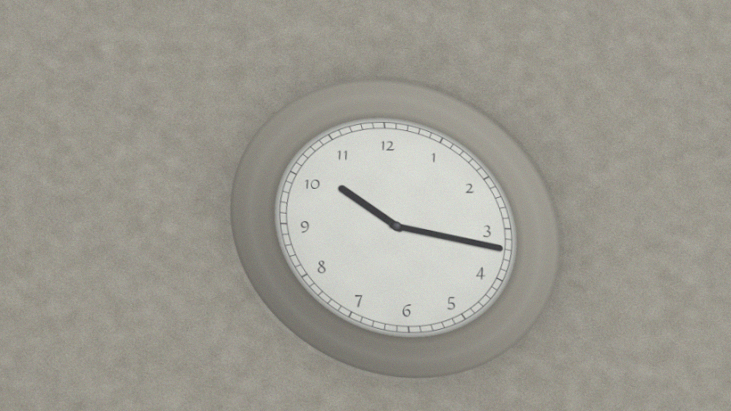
10:17
